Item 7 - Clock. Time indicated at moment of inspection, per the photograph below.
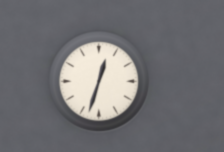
12:33
